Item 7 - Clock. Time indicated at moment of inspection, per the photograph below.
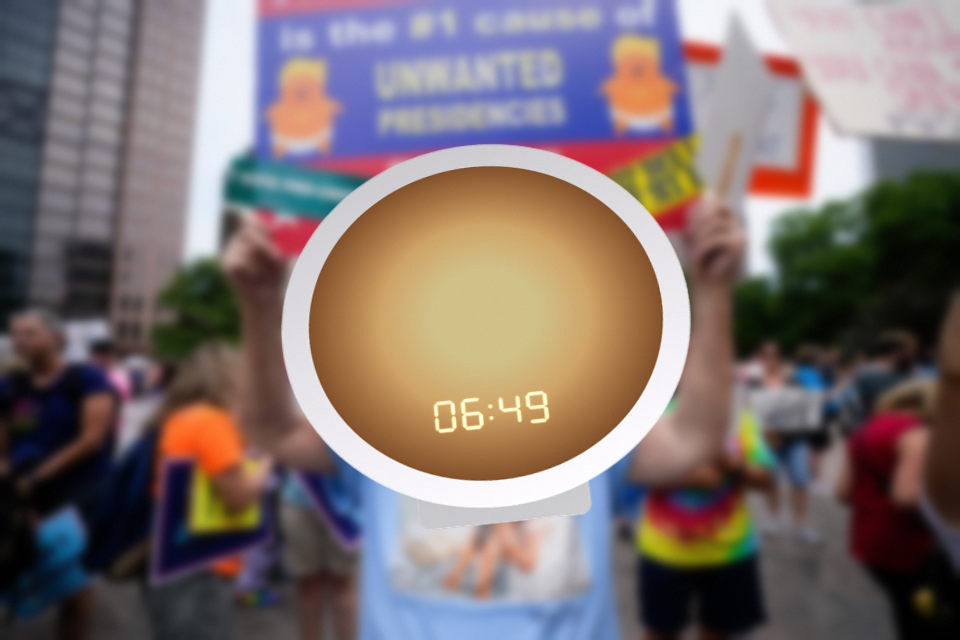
6:49
